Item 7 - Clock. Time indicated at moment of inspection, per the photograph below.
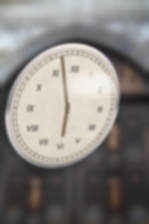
5:57
